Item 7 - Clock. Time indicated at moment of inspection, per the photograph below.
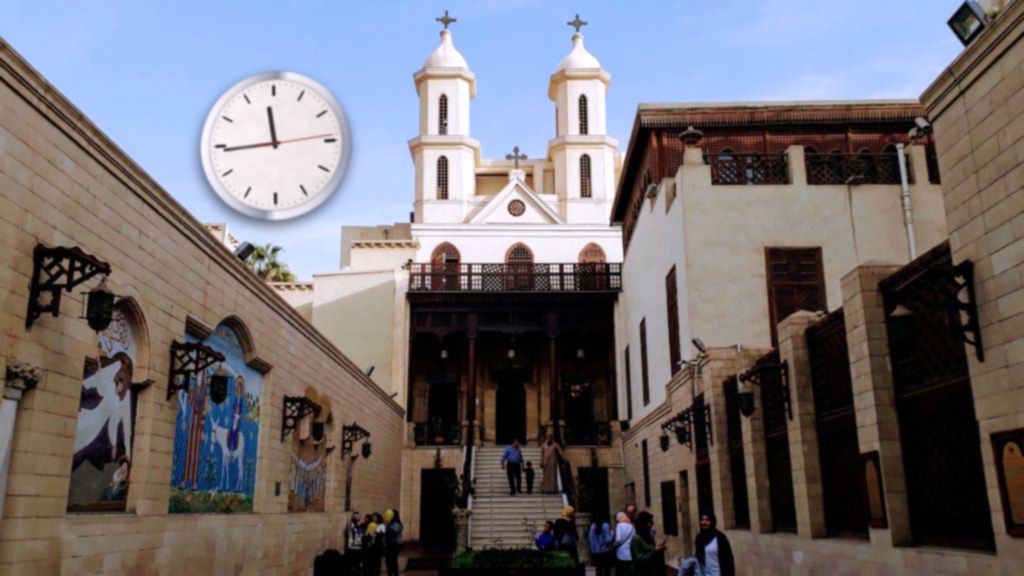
11:44:14
